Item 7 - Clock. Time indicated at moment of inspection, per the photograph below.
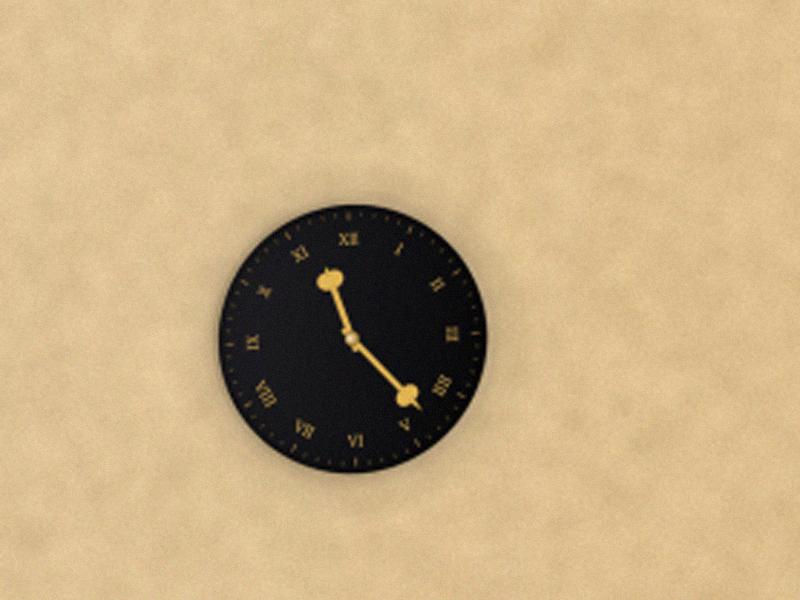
11:23
